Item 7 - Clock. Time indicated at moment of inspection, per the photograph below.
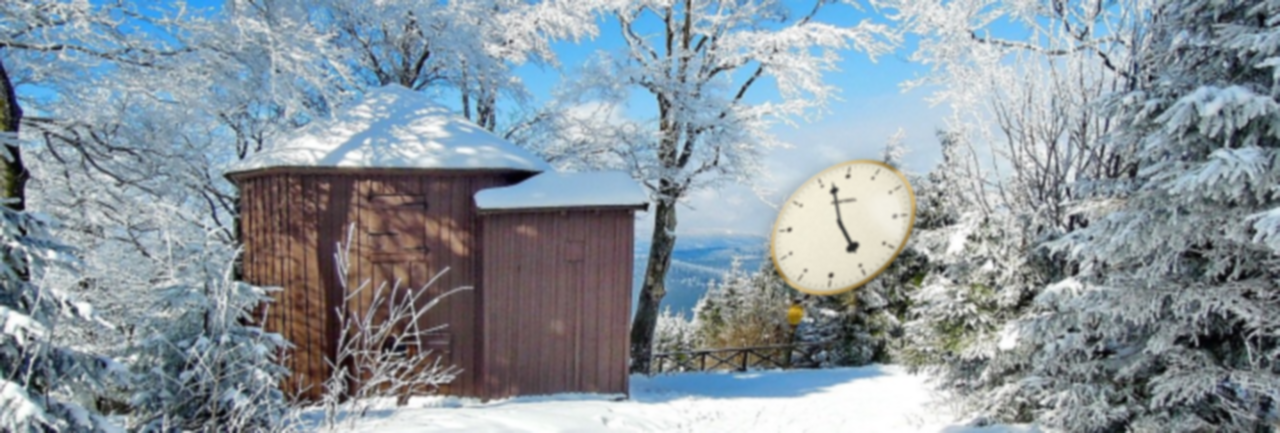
4:57
